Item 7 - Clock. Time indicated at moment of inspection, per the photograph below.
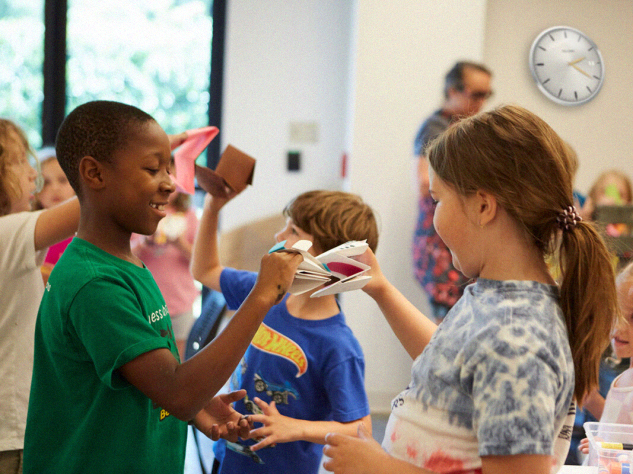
2:21
